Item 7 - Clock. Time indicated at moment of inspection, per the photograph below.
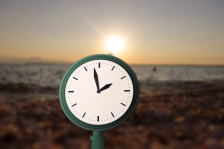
1:58
